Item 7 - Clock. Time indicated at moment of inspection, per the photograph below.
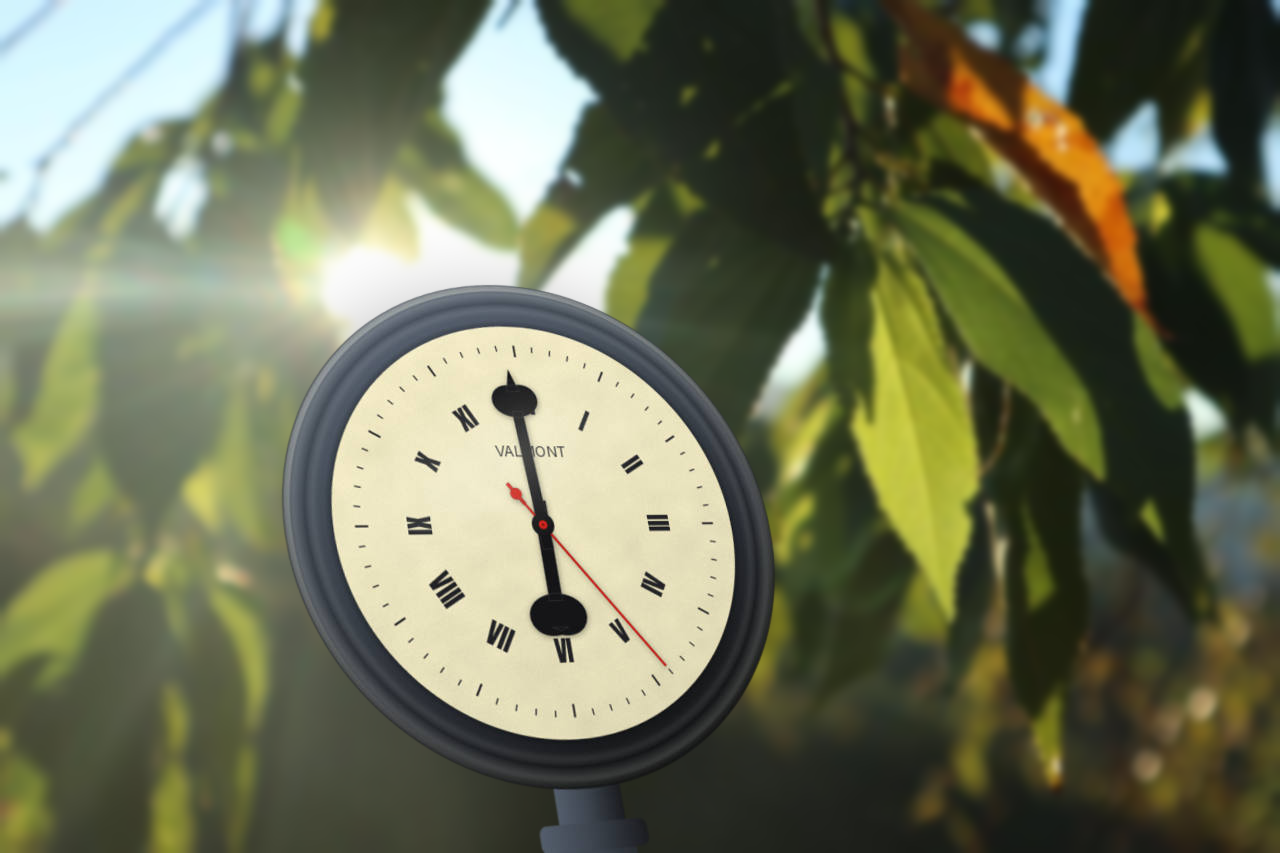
5:59:24
